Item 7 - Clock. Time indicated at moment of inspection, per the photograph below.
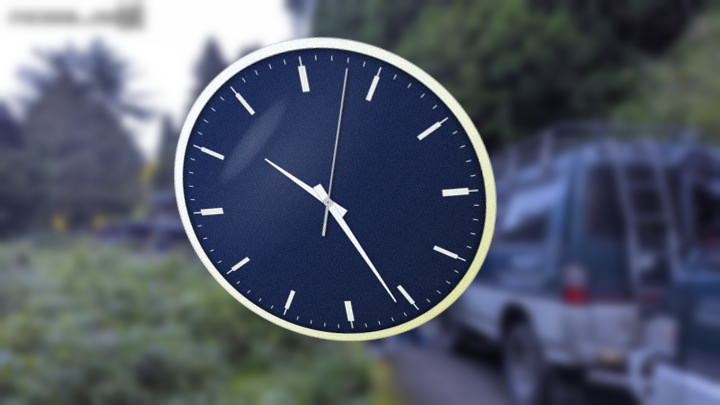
10:26:03
